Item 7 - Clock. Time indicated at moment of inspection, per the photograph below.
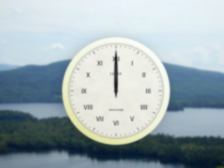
12:00
